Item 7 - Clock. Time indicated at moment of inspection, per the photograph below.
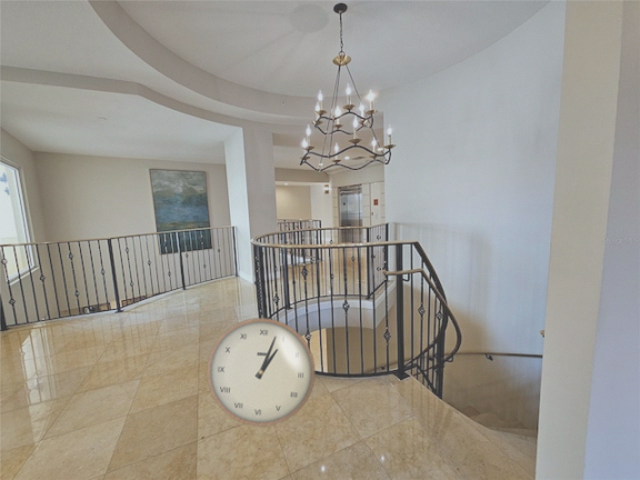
1:03
